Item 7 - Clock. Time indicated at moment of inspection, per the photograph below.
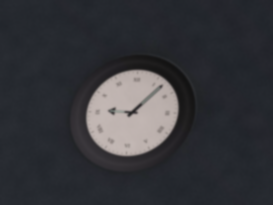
9:07
